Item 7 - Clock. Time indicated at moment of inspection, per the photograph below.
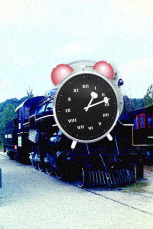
1:13
